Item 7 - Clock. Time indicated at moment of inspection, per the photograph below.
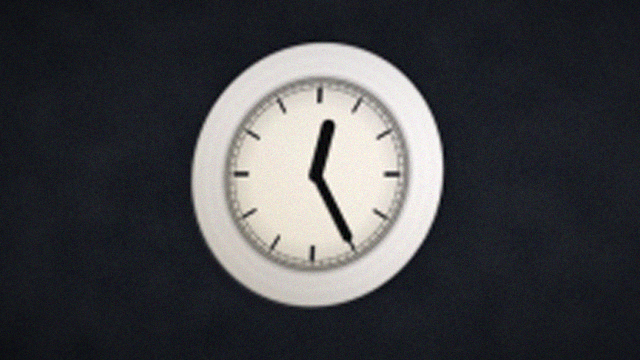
12:25
